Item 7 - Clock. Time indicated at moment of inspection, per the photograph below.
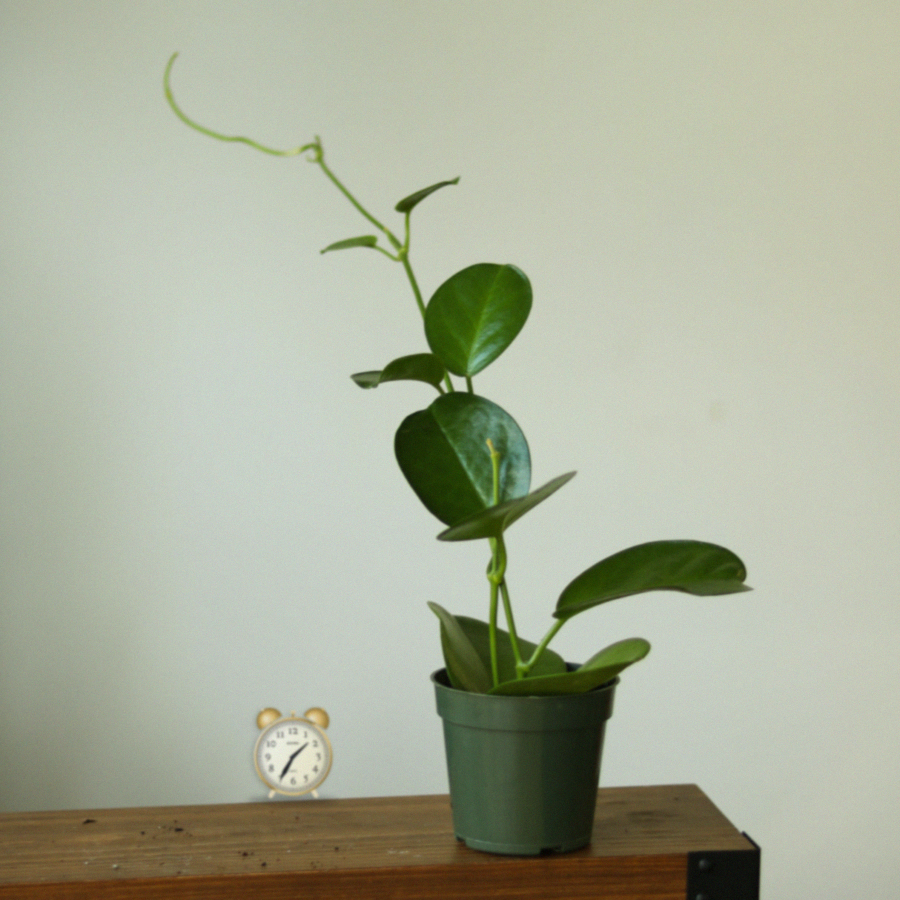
1:35
